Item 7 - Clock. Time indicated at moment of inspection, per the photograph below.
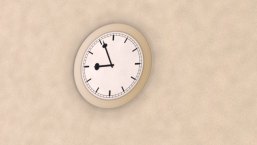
8:56
